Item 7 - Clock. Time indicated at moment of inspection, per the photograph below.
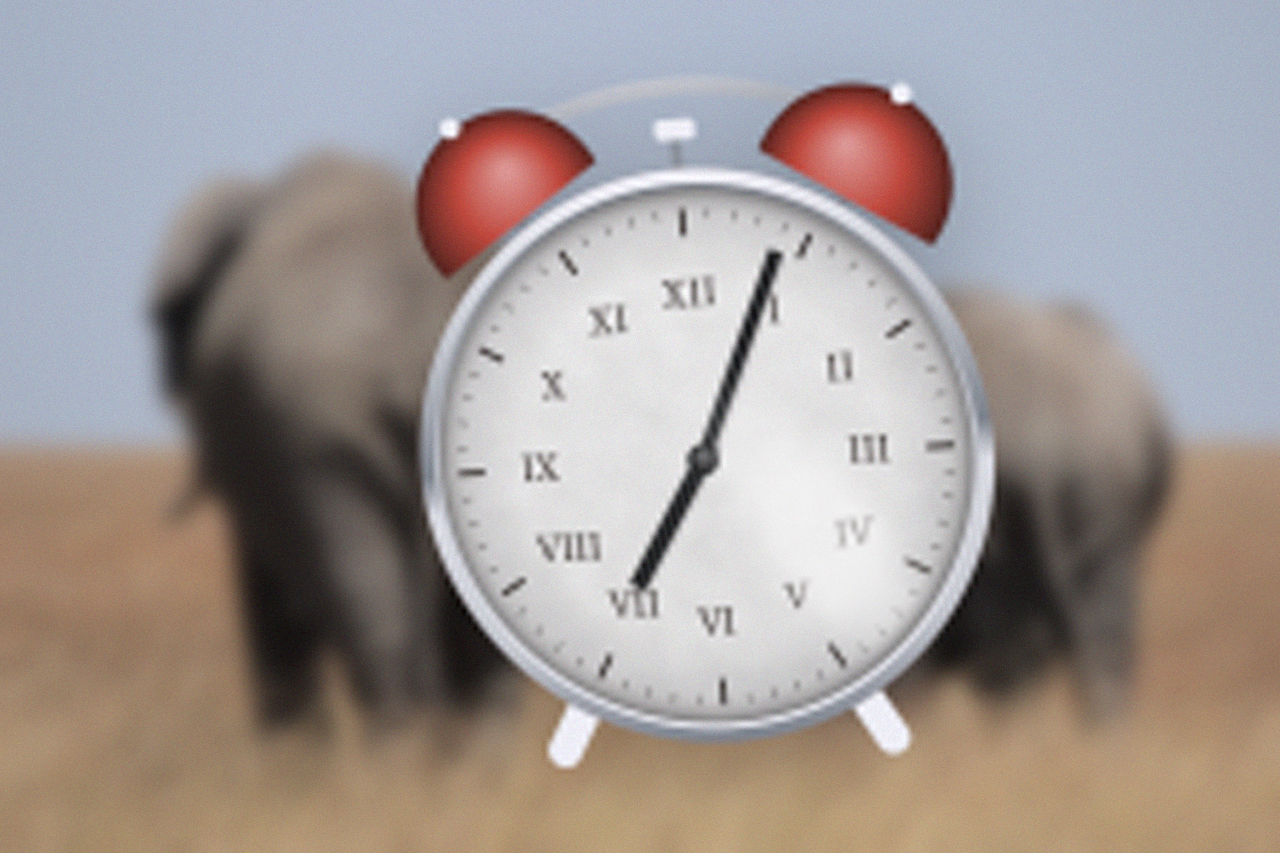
7:04
